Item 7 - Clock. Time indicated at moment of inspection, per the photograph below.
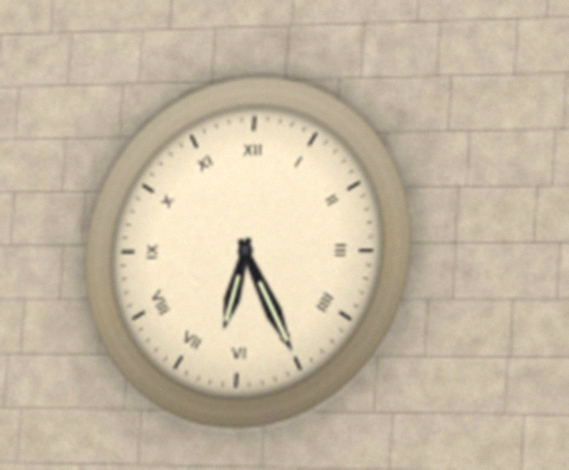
6:25
